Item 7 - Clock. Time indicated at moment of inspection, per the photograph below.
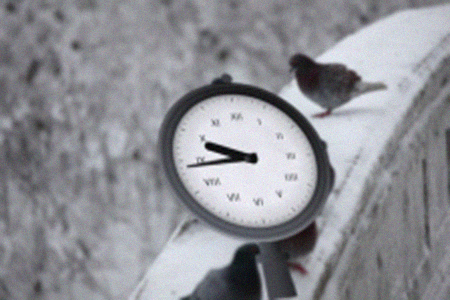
9:44
